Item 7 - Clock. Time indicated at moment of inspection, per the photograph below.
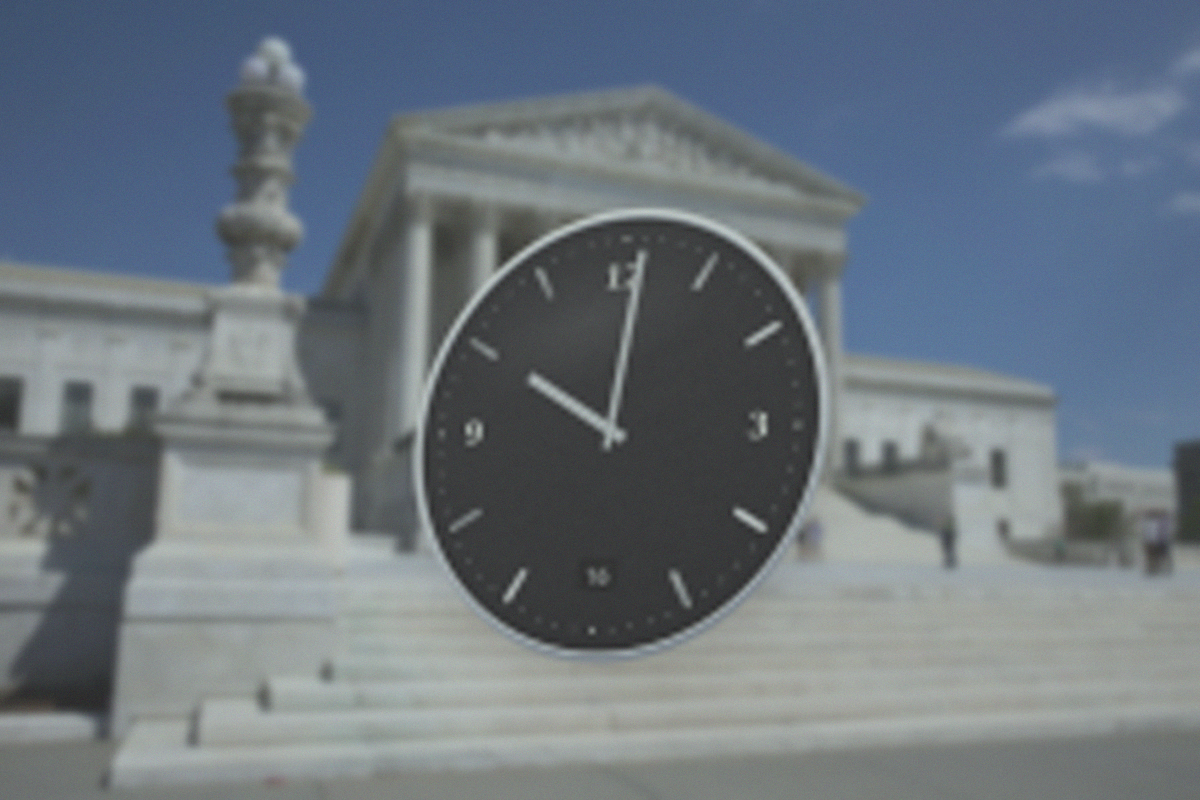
10:01
